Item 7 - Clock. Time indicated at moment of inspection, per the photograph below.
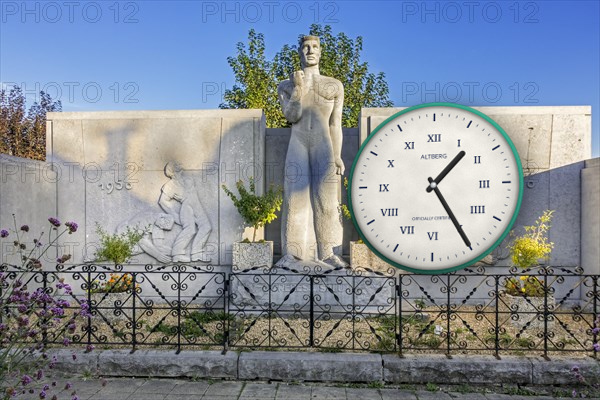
1:25
